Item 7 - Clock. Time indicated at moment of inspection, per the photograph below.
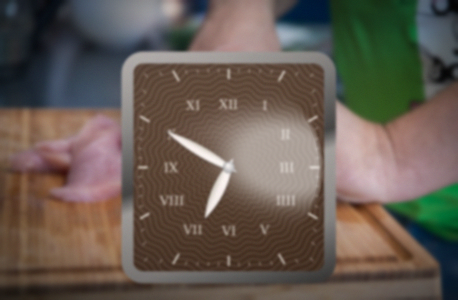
6:50
